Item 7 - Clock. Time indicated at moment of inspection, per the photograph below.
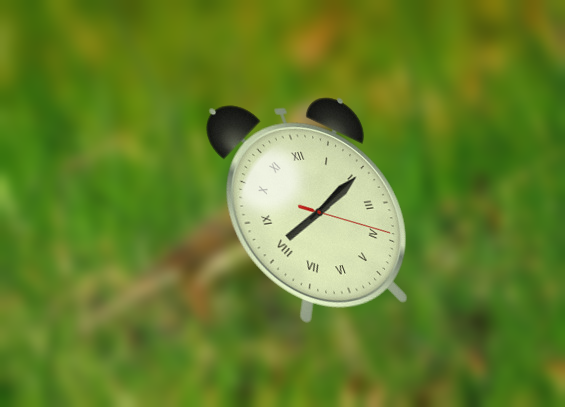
8:10:19
